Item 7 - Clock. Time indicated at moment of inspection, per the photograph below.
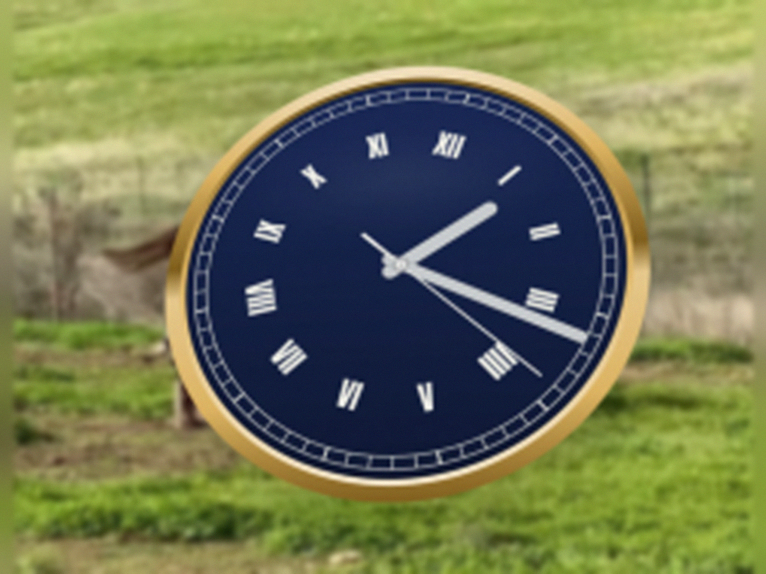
1:16:19
